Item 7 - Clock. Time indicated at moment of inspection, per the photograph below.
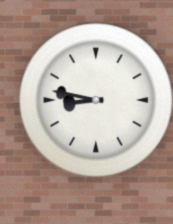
8:47
